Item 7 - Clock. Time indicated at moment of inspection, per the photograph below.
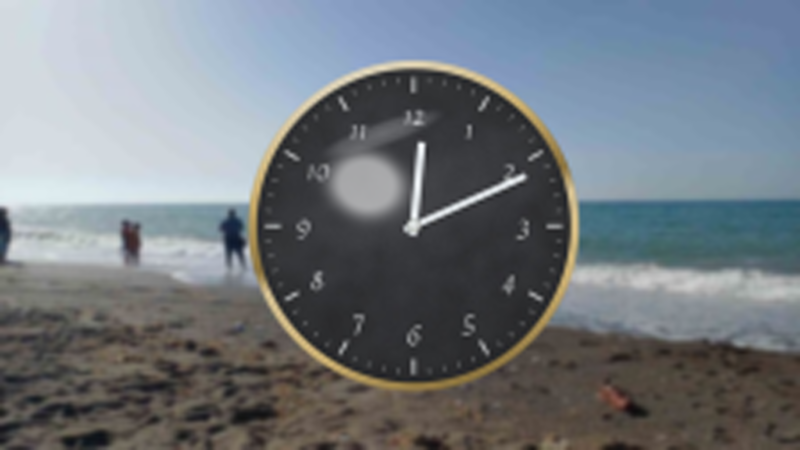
12:11
